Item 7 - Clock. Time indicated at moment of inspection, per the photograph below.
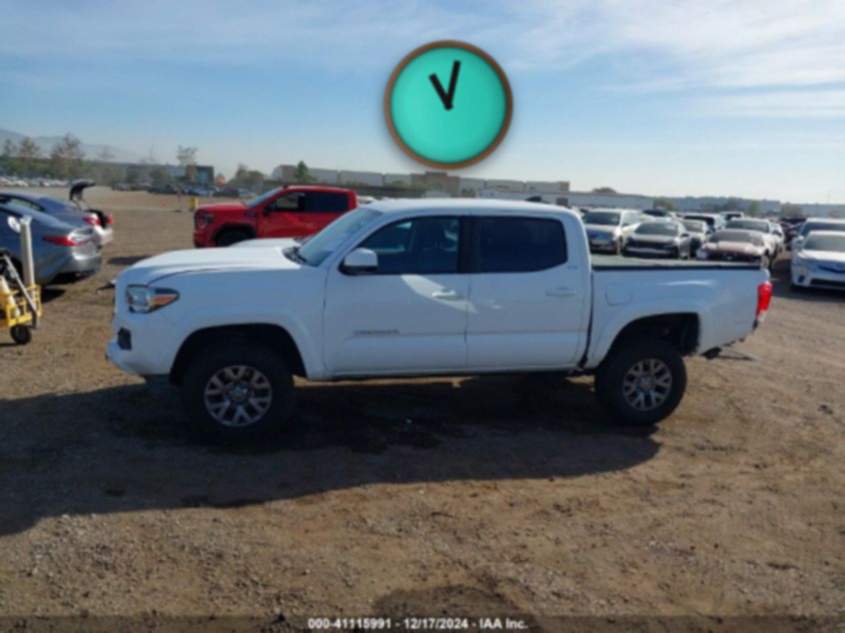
11:02
